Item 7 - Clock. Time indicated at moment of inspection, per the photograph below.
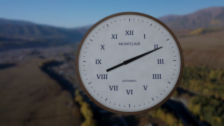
8:11
